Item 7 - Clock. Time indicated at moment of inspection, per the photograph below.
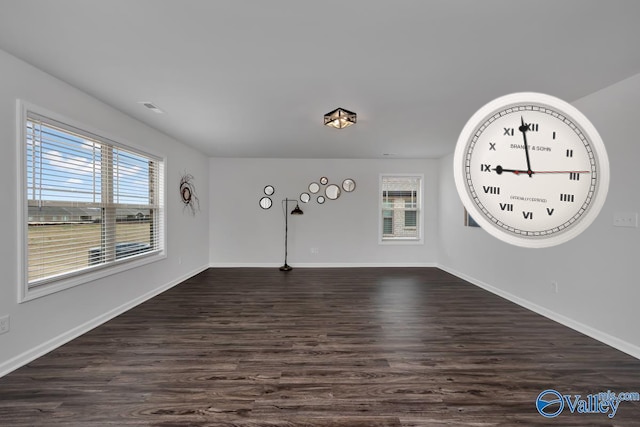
8:58:14
